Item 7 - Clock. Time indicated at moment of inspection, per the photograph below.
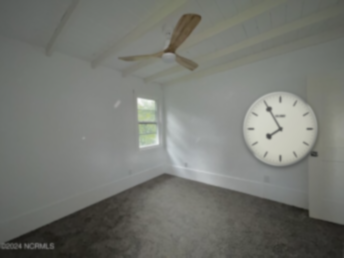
7:55
